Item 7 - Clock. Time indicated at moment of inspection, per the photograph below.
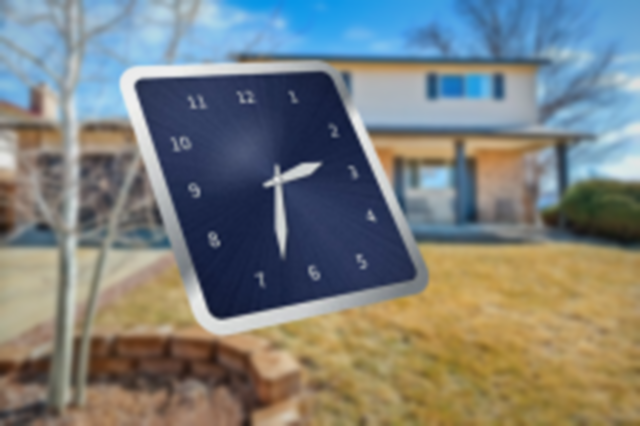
2:33
